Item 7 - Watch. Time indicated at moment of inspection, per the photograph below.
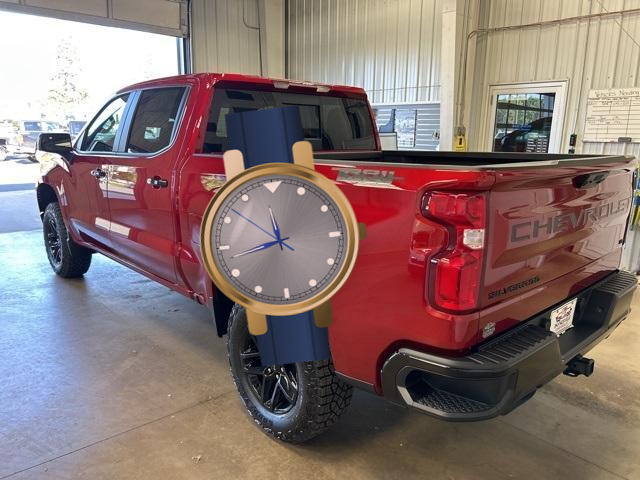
11:42:52
